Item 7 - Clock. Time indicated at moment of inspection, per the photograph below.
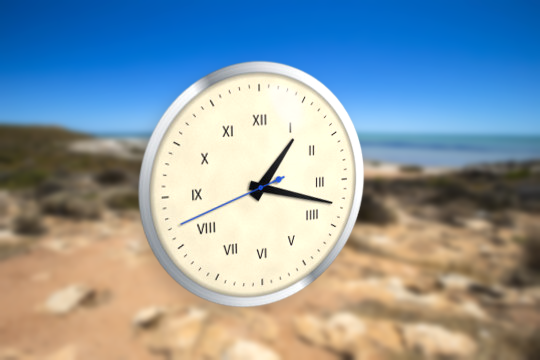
1:17:42
